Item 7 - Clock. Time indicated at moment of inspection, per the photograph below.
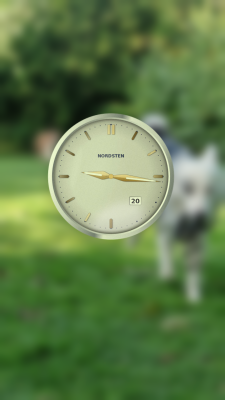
9:16
